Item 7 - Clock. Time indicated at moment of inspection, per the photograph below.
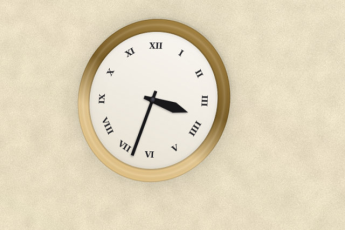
3:33
